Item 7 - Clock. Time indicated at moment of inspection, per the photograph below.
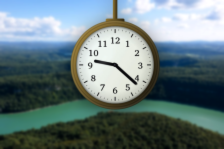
9:22
